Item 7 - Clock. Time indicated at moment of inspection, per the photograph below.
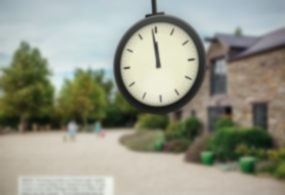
11:59
